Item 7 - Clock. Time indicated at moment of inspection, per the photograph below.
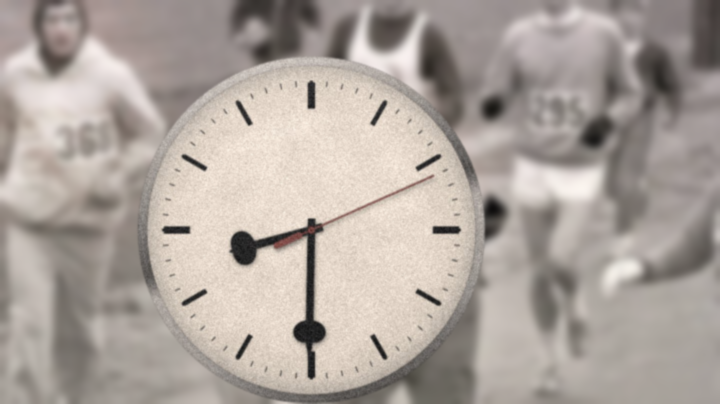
8:30:11
